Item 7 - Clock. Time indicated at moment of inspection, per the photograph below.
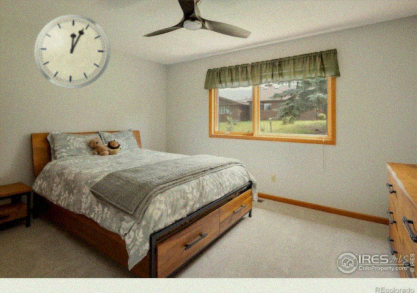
12:04
